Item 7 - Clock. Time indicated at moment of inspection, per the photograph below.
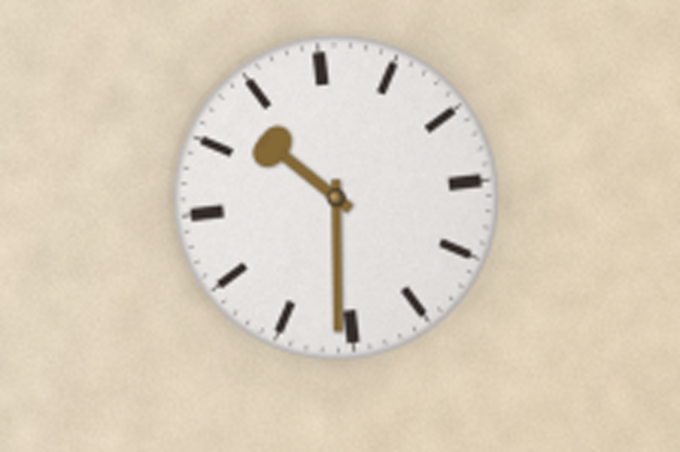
10:31
